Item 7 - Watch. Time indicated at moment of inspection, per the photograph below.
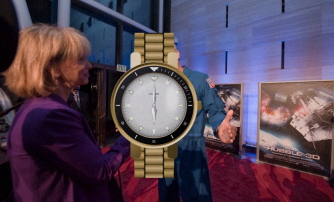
6:00
